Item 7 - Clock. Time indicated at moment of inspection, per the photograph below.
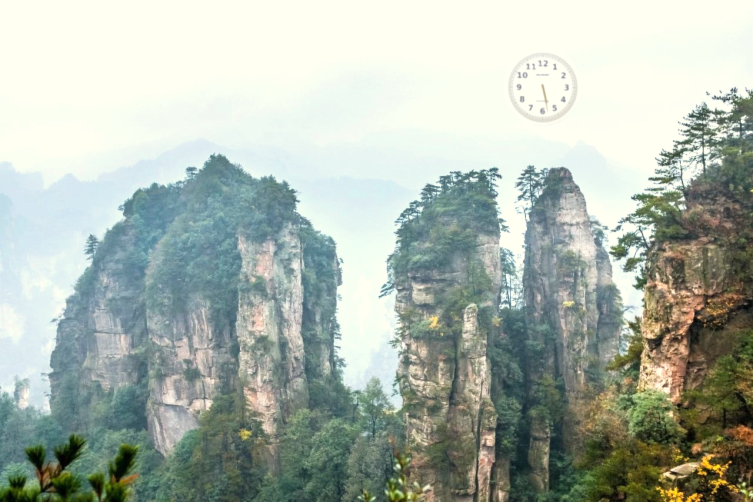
5:28
